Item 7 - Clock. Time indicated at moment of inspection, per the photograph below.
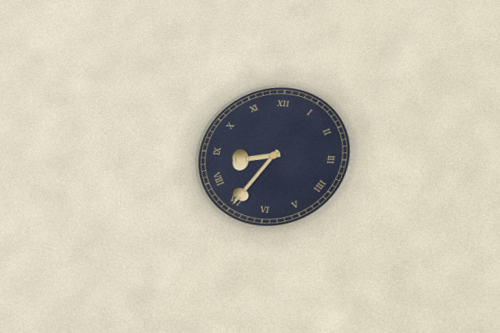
8:35
